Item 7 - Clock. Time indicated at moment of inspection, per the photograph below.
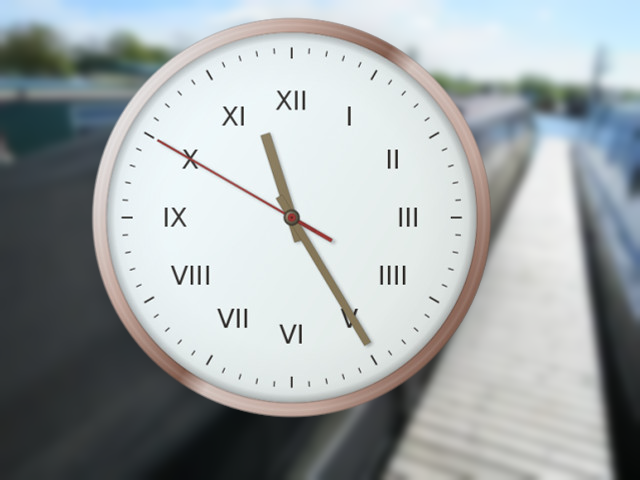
11:24:50
